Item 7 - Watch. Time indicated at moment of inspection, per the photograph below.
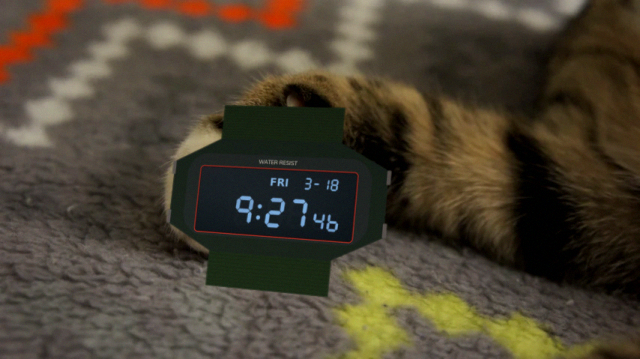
9:27:46
